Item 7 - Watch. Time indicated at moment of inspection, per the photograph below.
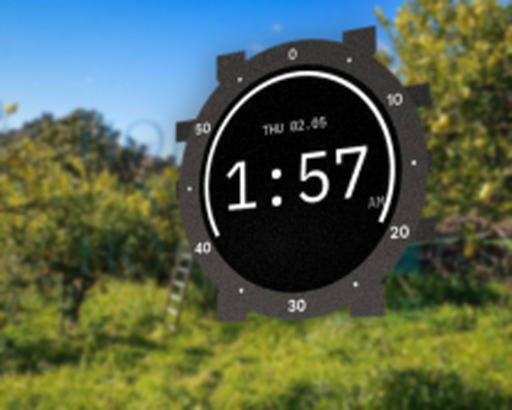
1:57
